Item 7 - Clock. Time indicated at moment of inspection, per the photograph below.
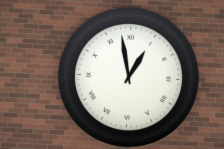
12:58
